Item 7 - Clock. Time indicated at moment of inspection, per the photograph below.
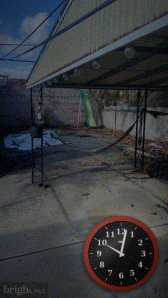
10:02
